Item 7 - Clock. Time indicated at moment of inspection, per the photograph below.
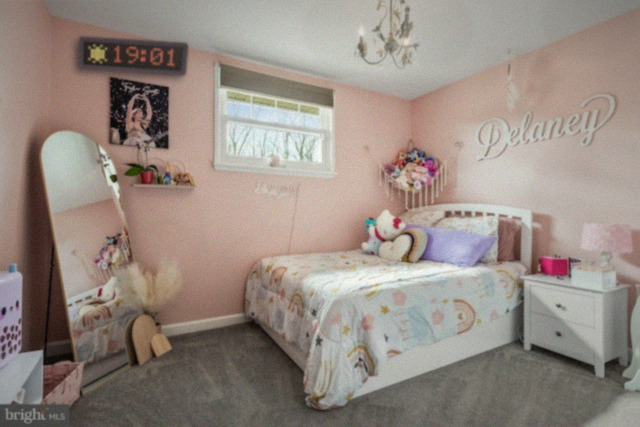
19:01
